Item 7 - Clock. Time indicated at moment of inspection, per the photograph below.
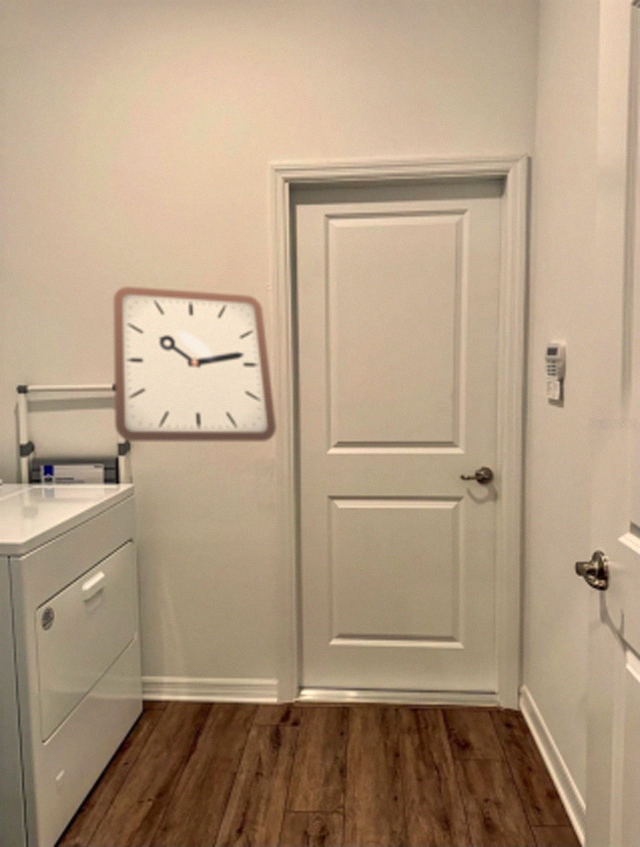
10:13
